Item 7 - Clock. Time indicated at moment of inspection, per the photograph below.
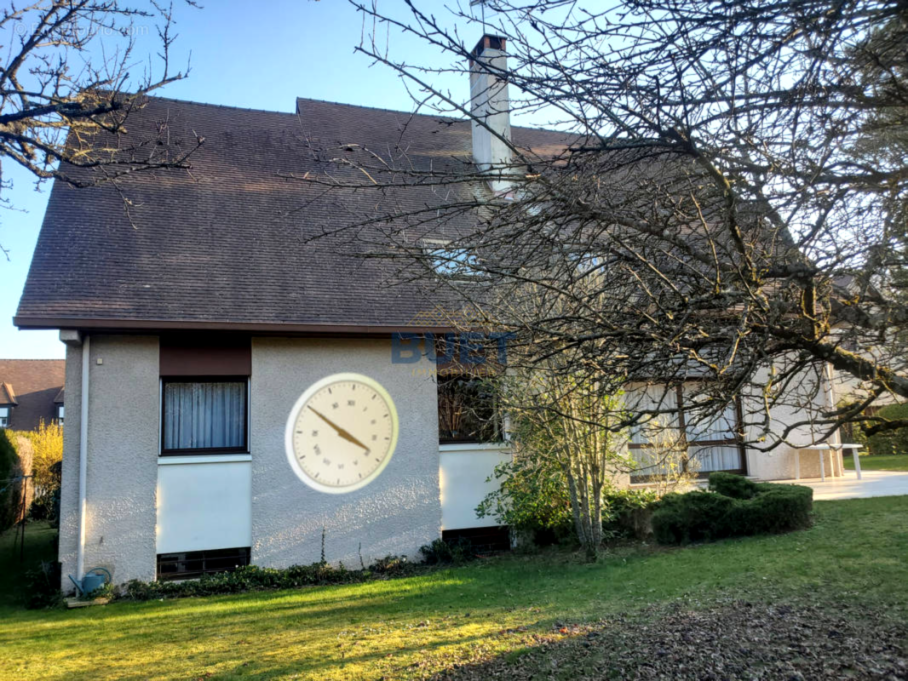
3:50
